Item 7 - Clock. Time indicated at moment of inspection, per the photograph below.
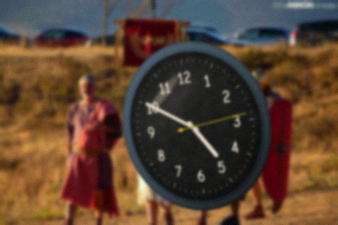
4:50:14
